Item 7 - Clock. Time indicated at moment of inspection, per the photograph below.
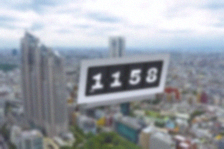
11:58
